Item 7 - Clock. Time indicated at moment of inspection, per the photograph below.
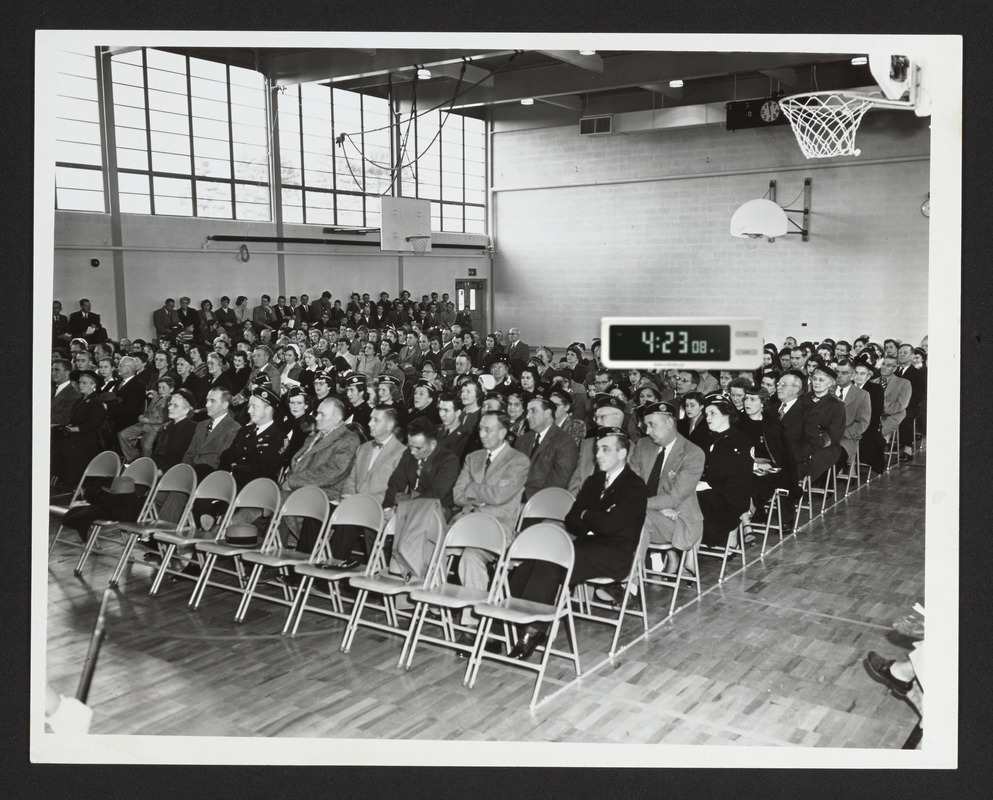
4:23:08
